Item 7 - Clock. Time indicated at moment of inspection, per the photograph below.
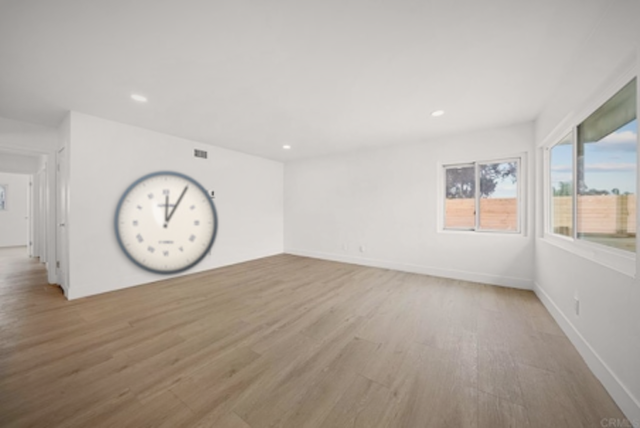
12:05
